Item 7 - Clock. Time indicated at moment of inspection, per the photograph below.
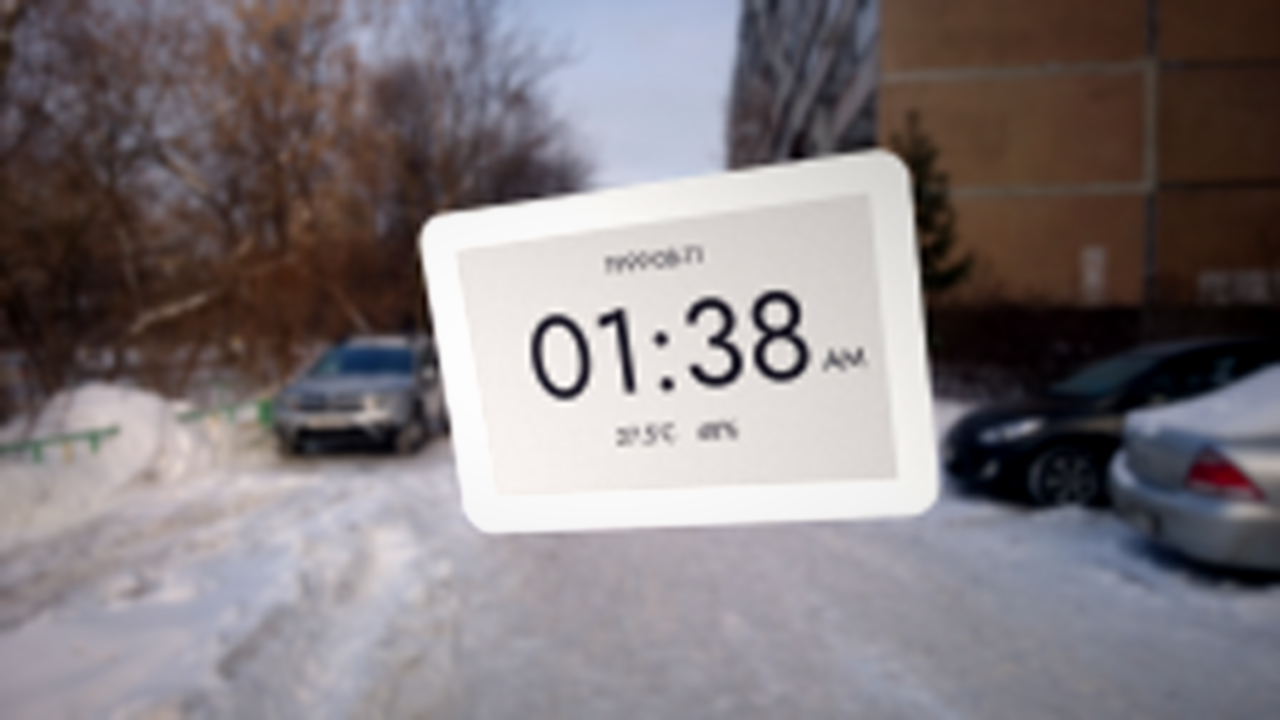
1:38
